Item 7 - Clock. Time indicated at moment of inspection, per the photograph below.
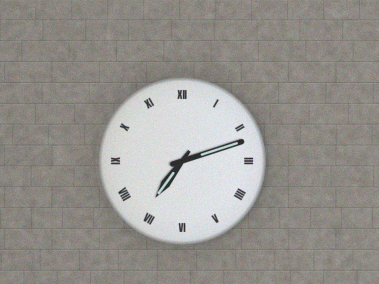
7:12
